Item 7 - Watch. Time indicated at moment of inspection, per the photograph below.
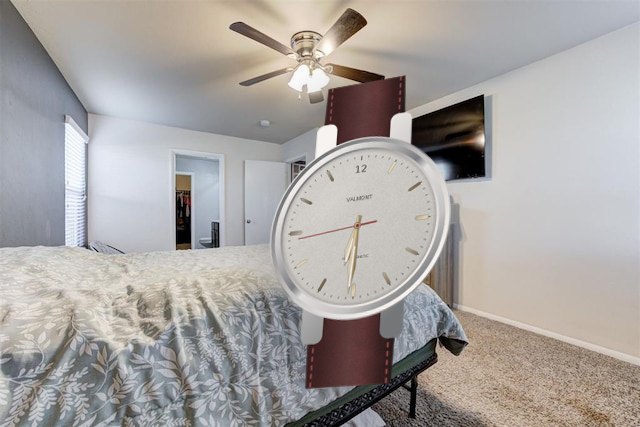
6:30:44
